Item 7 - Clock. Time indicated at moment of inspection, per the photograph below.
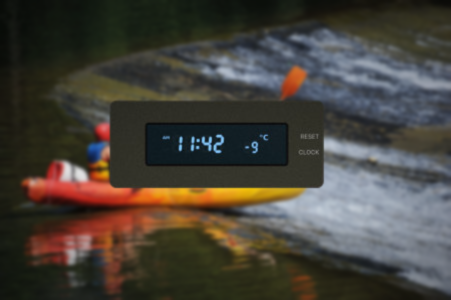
11:42
